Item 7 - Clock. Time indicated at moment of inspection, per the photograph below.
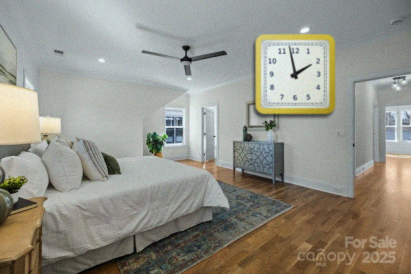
1:58
